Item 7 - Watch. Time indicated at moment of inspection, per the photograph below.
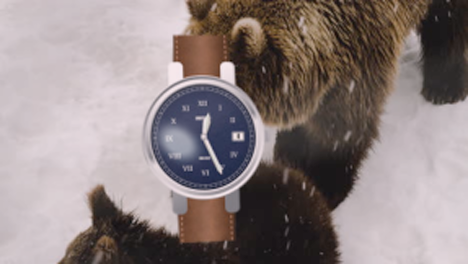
12:26
